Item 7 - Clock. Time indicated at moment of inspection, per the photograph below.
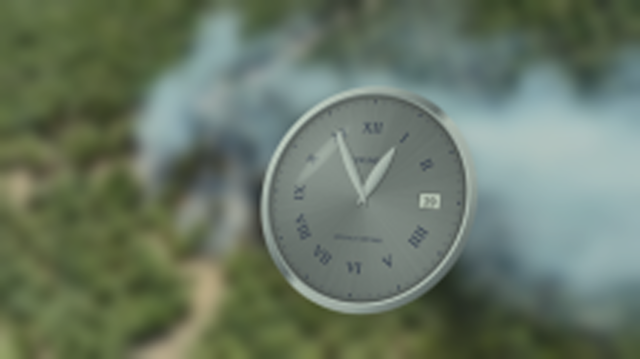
12:55
